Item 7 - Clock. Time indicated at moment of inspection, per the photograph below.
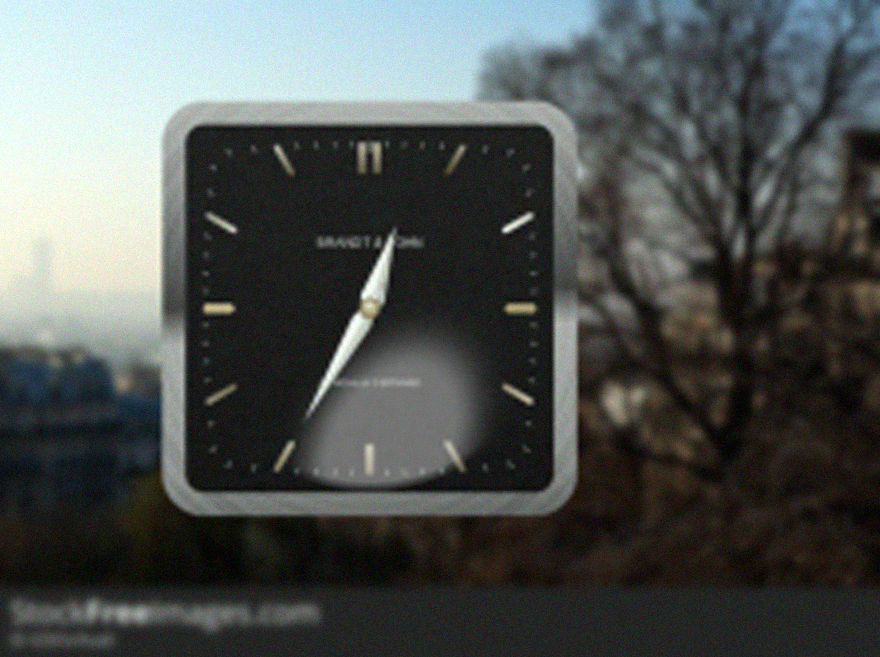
12:35
